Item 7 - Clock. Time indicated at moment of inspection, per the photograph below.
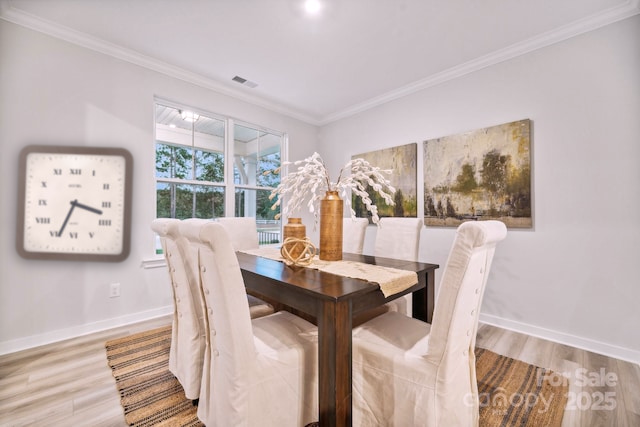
3:34
